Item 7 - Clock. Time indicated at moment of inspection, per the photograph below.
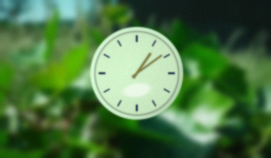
1:09
